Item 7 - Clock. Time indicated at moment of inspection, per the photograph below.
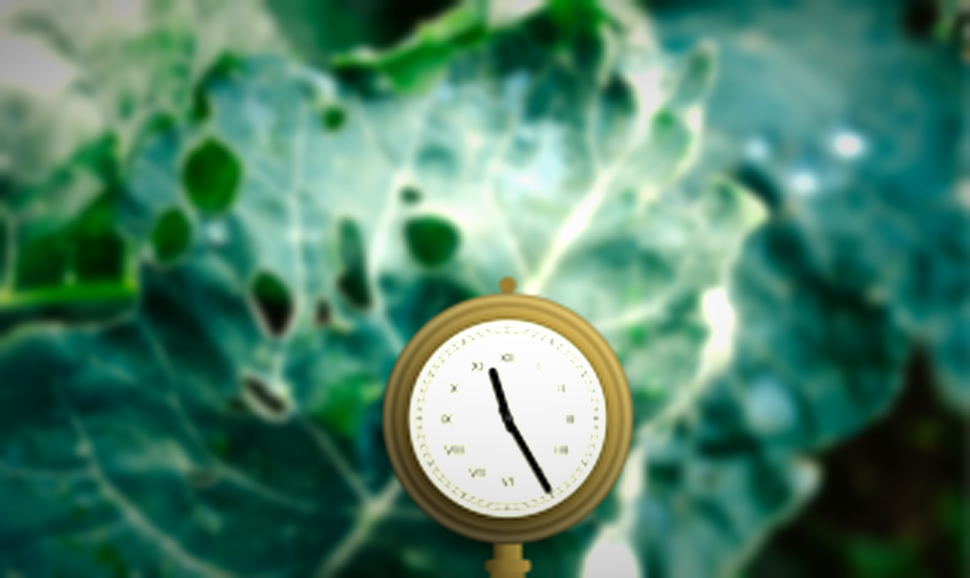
11:25
